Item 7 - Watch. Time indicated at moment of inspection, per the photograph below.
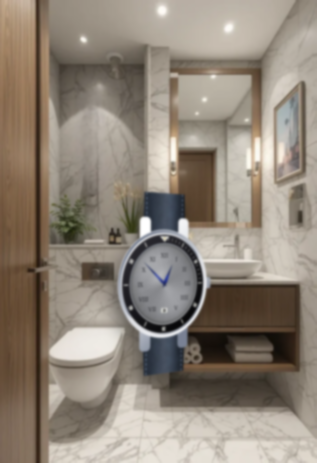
12:52
